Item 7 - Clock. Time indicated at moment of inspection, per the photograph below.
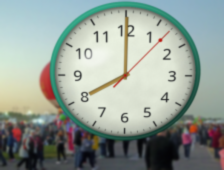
8:00:07
